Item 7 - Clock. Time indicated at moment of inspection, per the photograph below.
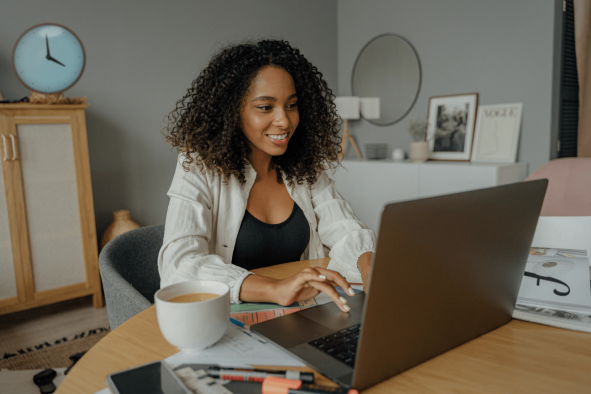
3:59
